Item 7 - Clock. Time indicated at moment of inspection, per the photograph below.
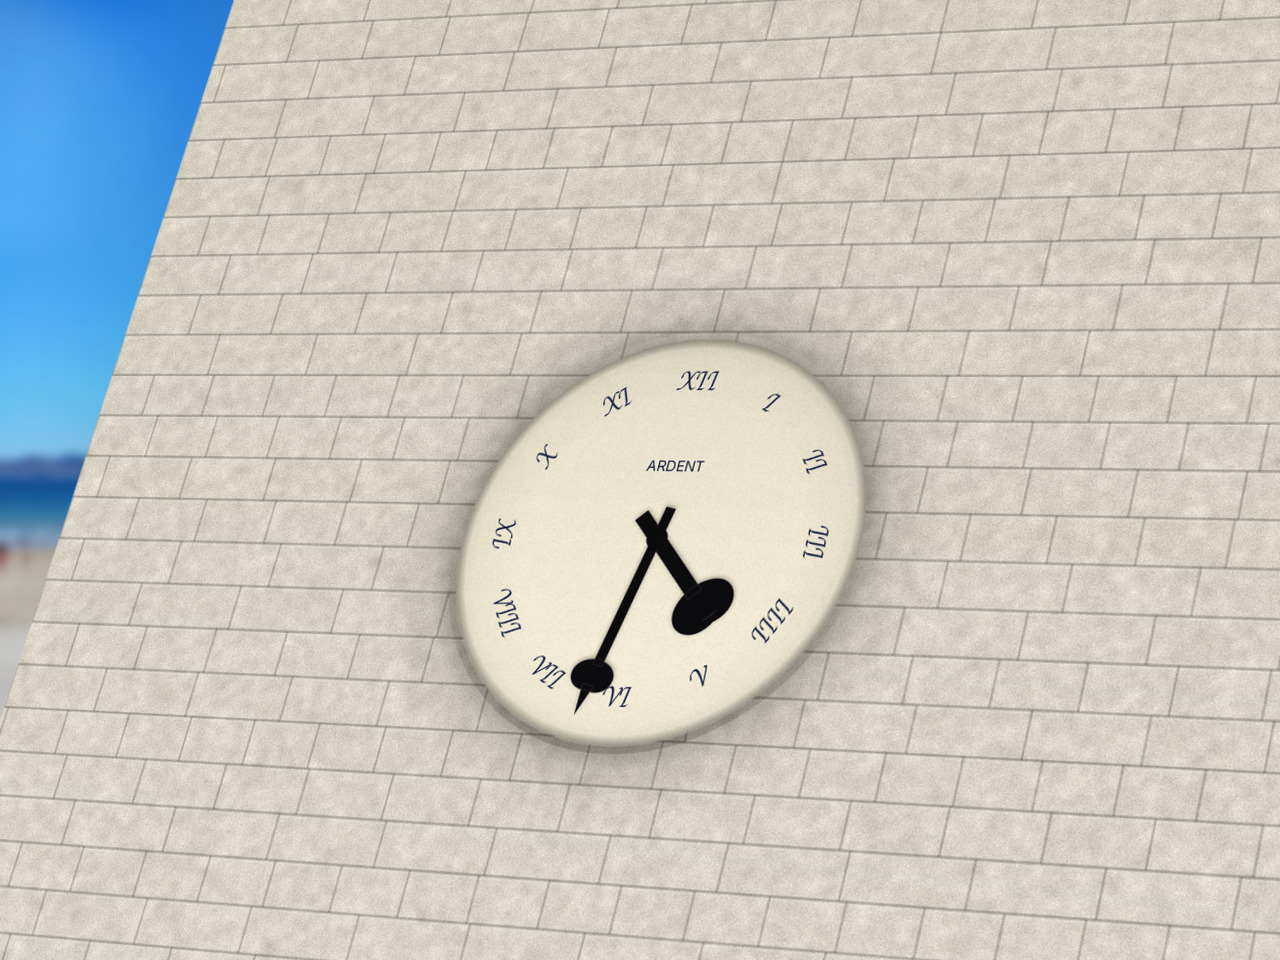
4:32
